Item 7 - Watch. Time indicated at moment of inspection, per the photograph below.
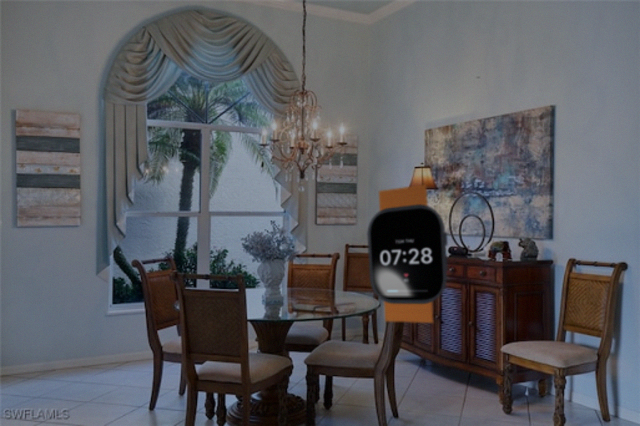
7:28
